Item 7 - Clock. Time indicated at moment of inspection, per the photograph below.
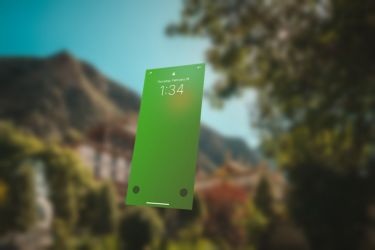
1:34
